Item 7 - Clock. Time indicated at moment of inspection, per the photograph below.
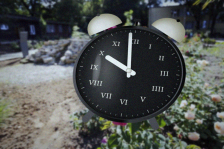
9:59
